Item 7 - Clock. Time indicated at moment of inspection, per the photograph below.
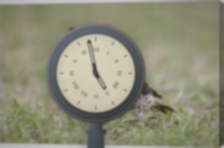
4:58
